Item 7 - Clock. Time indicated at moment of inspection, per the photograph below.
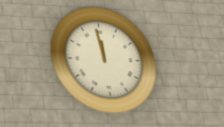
11:59
